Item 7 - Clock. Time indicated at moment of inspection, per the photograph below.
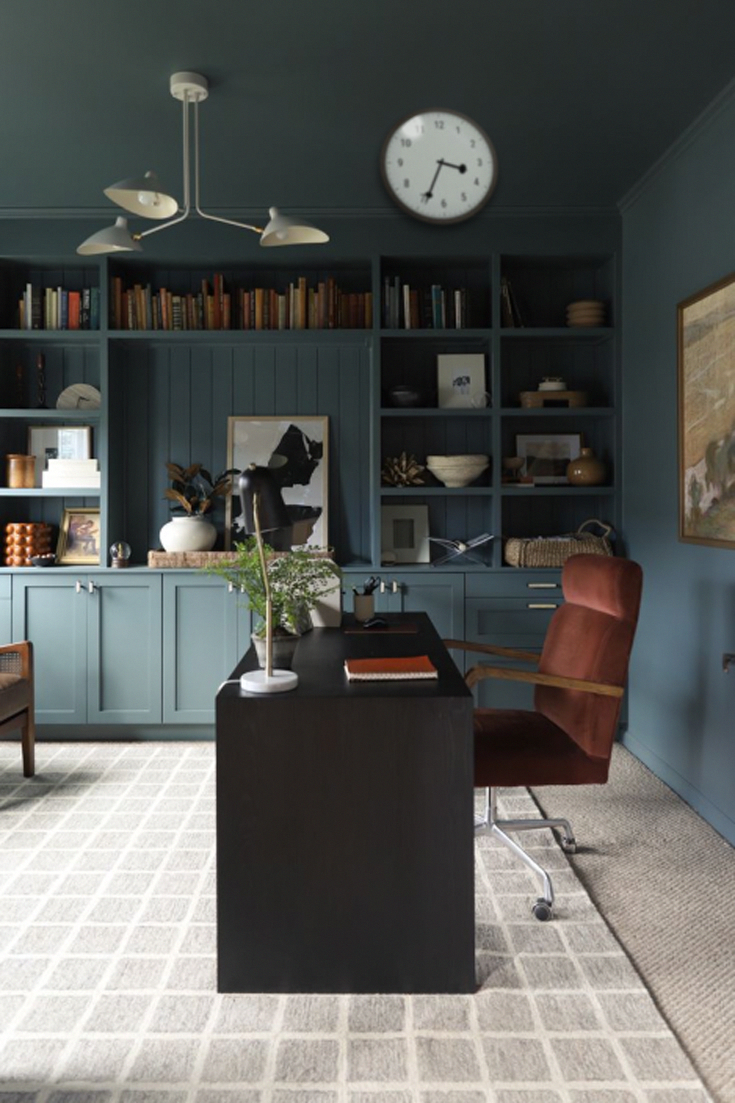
3:34
